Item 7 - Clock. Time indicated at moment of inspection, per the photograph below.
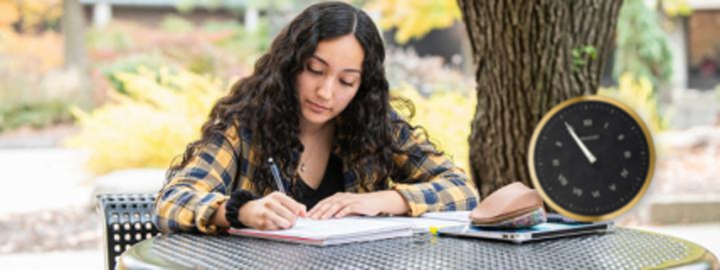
10:55
